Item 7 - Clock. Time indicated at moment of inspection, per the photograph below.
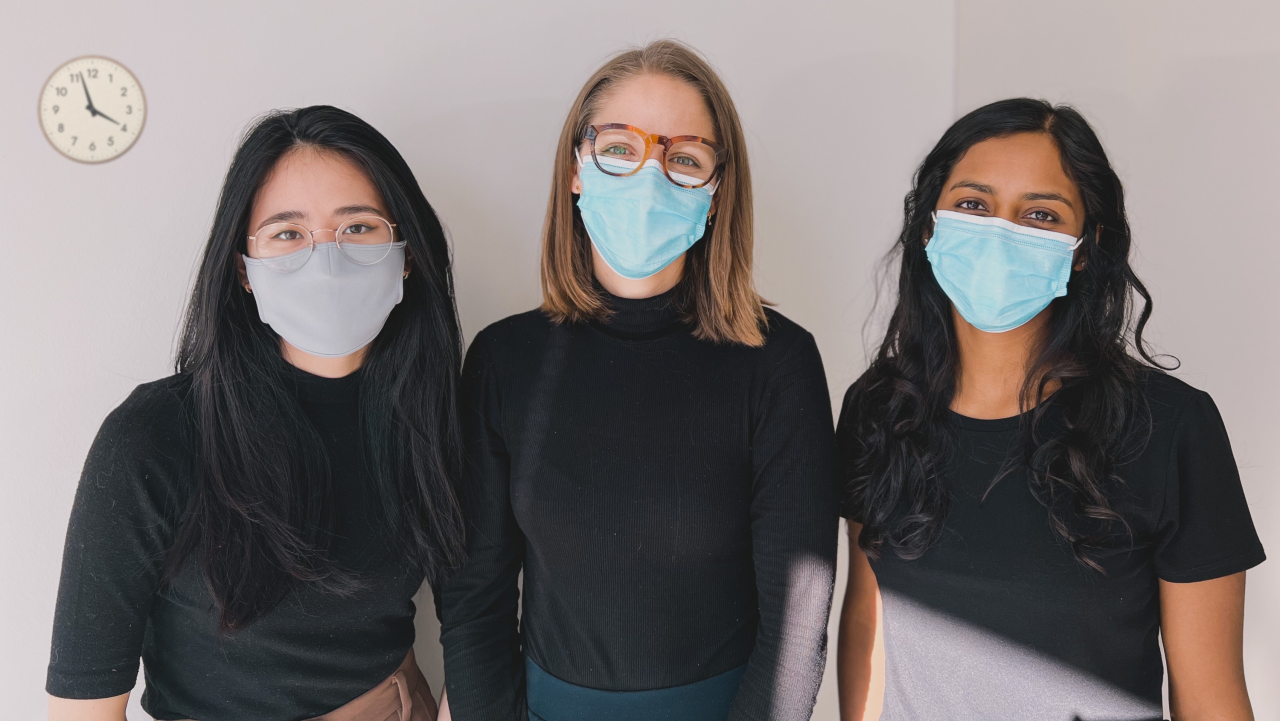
3:57
